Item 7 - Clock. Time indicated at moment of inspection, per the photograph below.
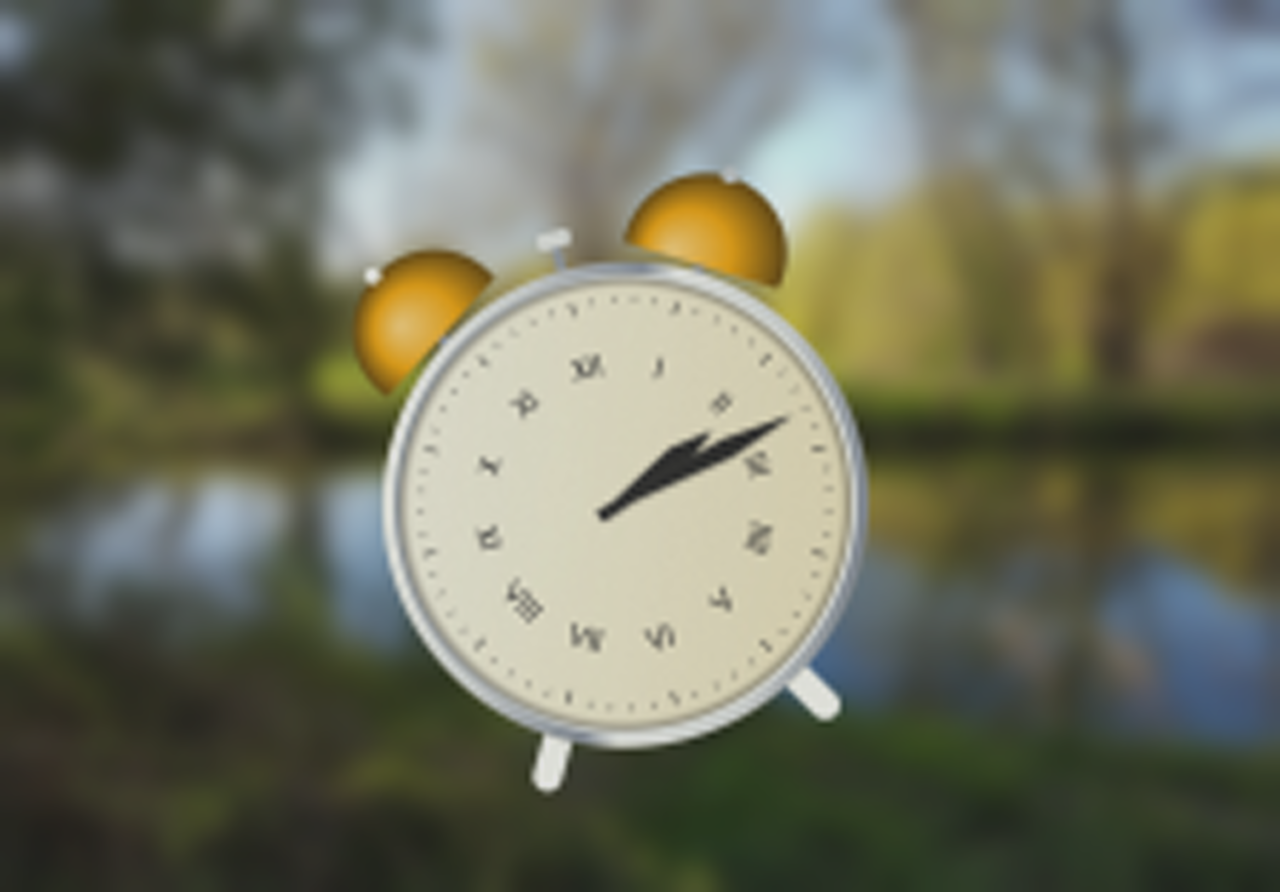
2:13
